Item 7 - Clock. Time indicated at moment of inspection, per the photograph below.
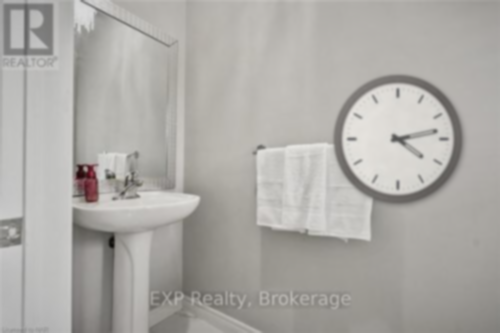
4:13
